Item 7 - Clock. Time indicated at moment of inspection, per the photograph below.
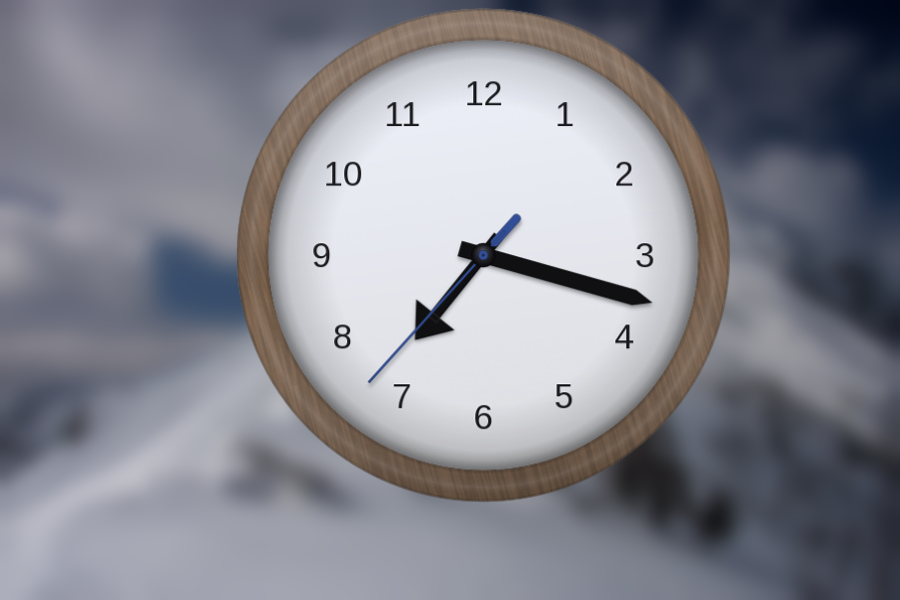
7:17:37
